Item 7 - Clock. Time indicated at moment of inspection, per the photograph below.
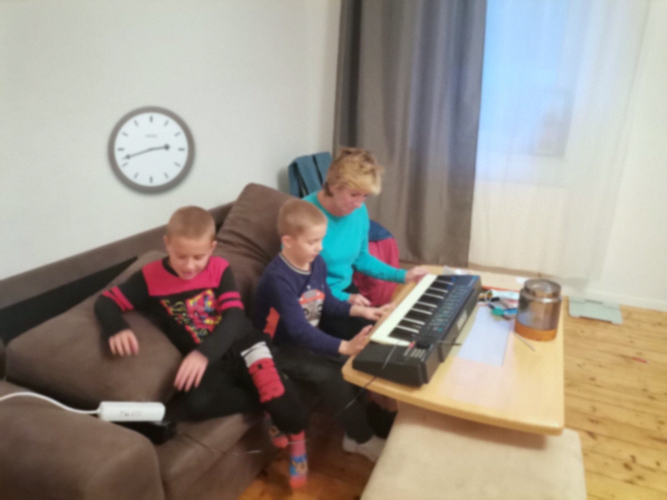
2:42
